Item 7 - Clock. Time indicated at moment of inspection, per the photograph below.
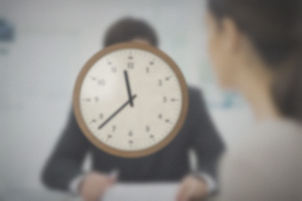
11:38
